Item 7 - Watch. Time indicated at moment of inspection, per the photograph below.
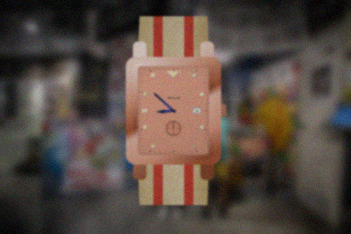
8:52
